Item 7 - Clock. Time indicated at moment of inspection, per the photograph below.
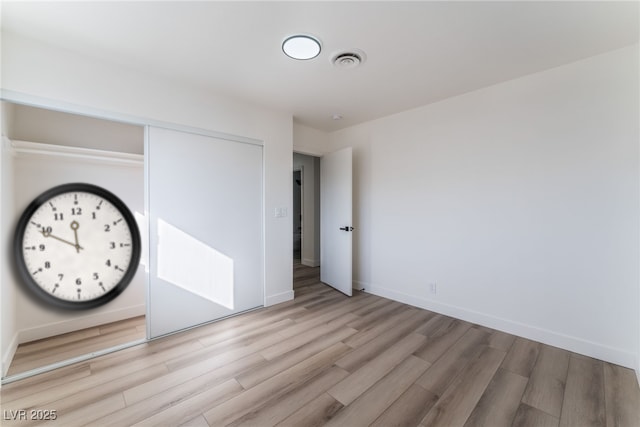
11:49
